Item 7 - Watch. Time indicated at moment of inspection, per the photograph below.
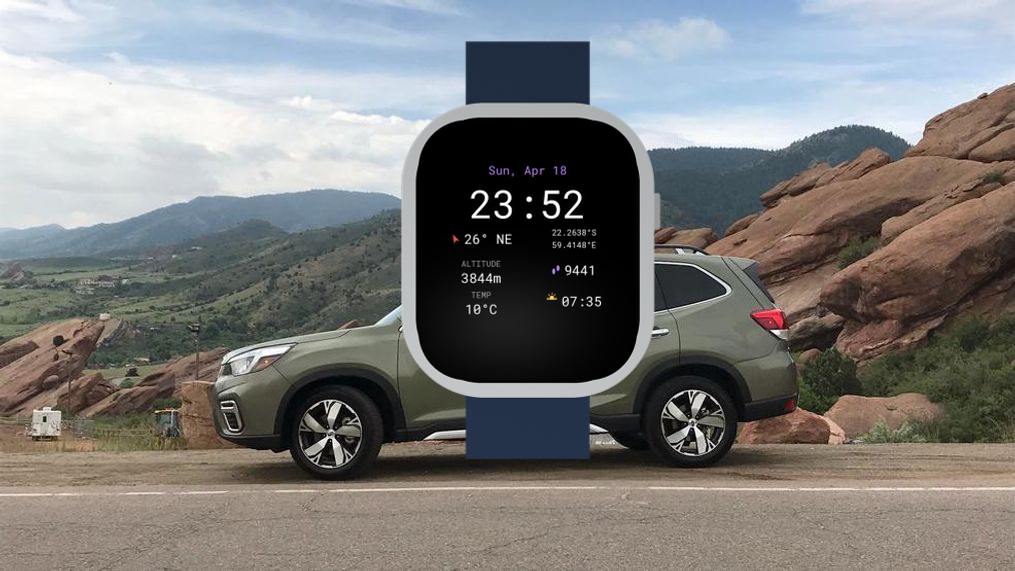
23:52
